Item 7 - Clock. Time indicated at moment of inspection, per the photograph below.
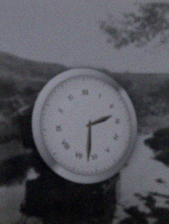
2:32
